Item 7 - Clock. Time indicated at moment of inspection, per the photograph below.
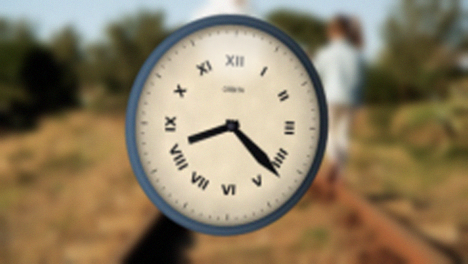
8:22
